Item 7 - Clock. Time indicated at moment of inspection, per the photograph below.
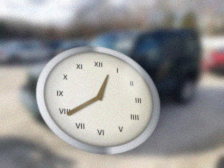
12:39
